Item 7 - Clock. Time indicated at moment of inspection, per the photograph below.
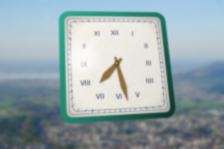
7:28
